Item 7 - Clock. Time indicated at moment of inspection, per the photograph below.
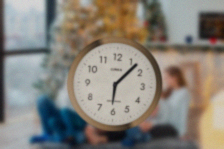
6:07
